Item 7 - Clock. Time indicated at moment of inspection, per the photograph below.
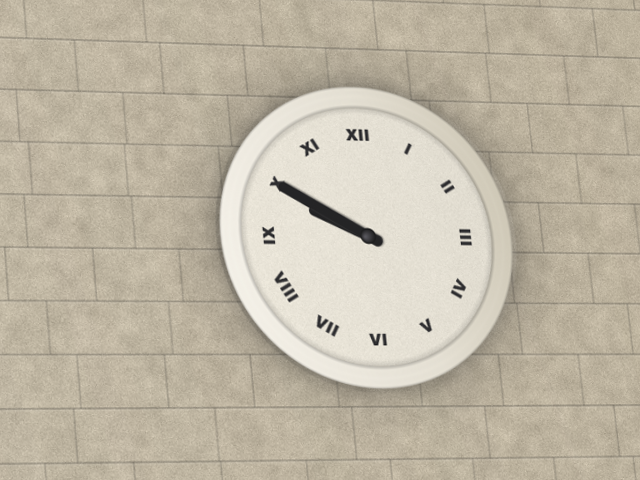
9:50
